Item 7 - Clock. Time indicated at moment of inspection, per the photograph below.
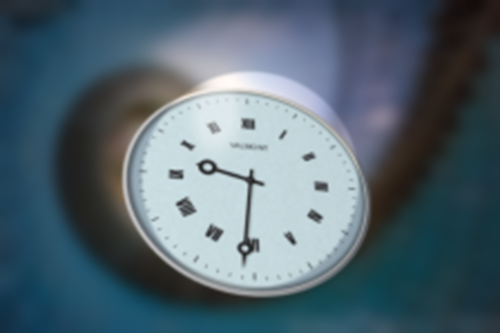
9:31
